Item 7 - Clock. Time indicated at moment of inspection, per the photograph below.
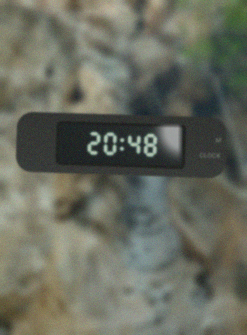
20:48
